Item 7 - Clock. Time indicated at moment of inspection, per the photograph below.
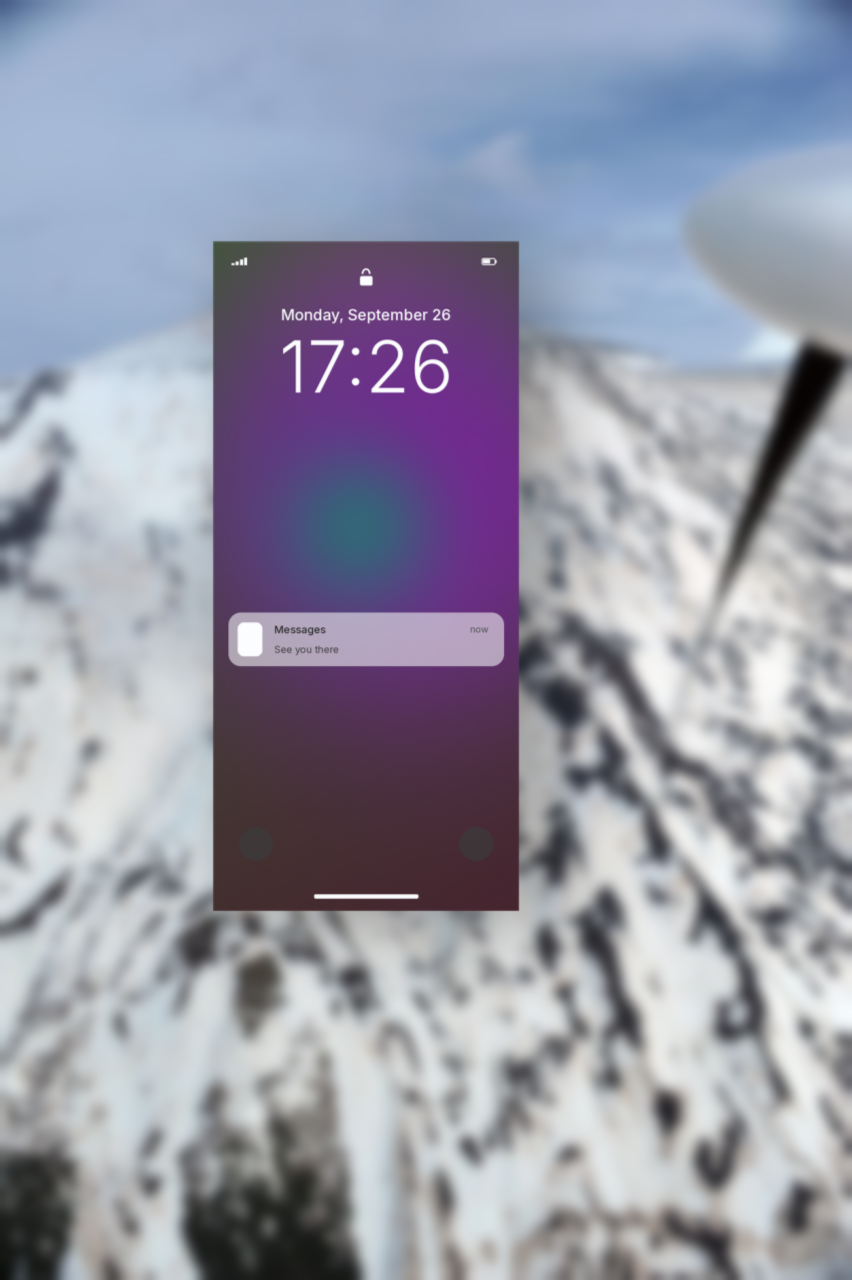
17:26
